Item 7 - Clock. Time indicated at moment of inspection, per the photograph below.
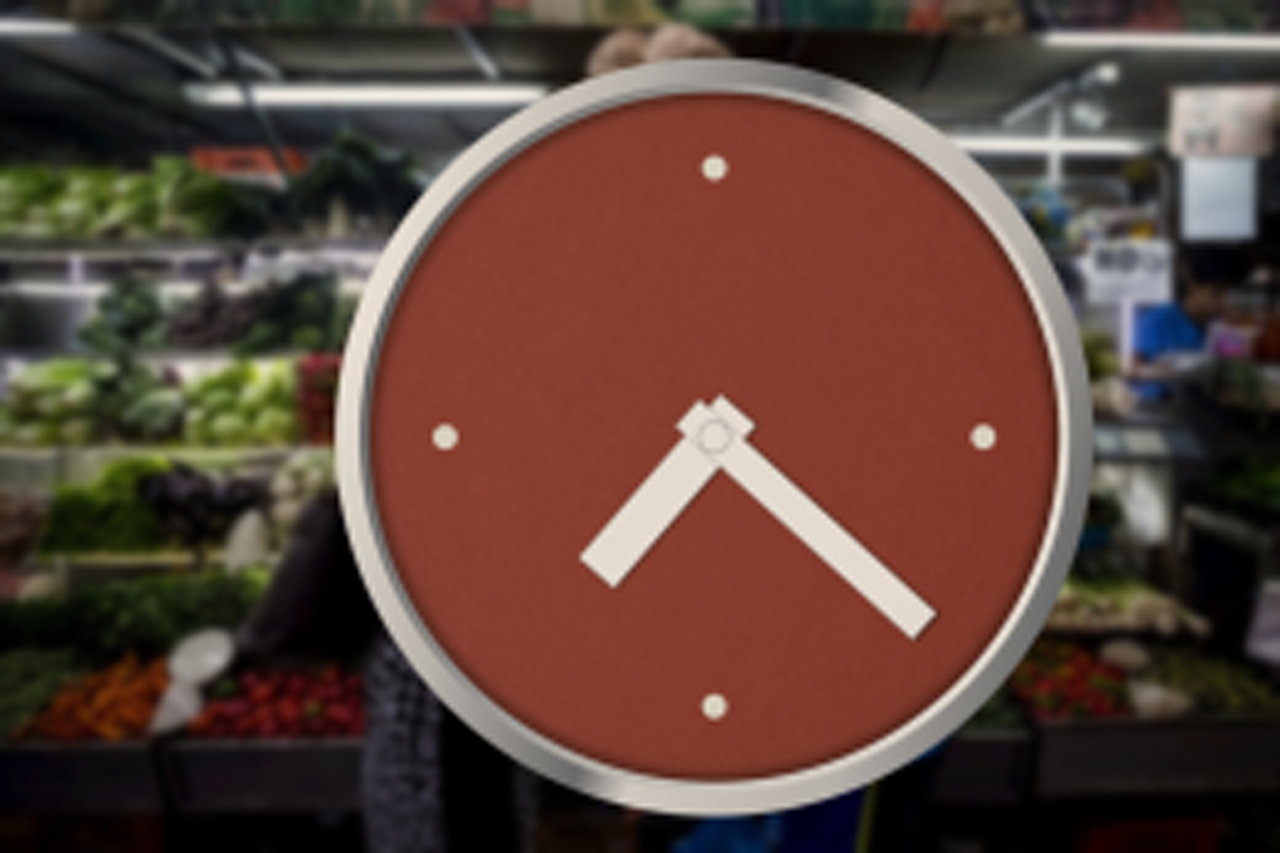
7:22
